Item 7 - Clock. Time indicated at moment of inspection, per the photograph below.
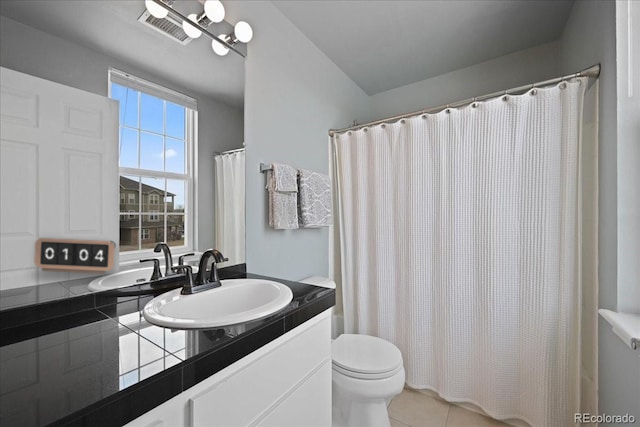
1:04
